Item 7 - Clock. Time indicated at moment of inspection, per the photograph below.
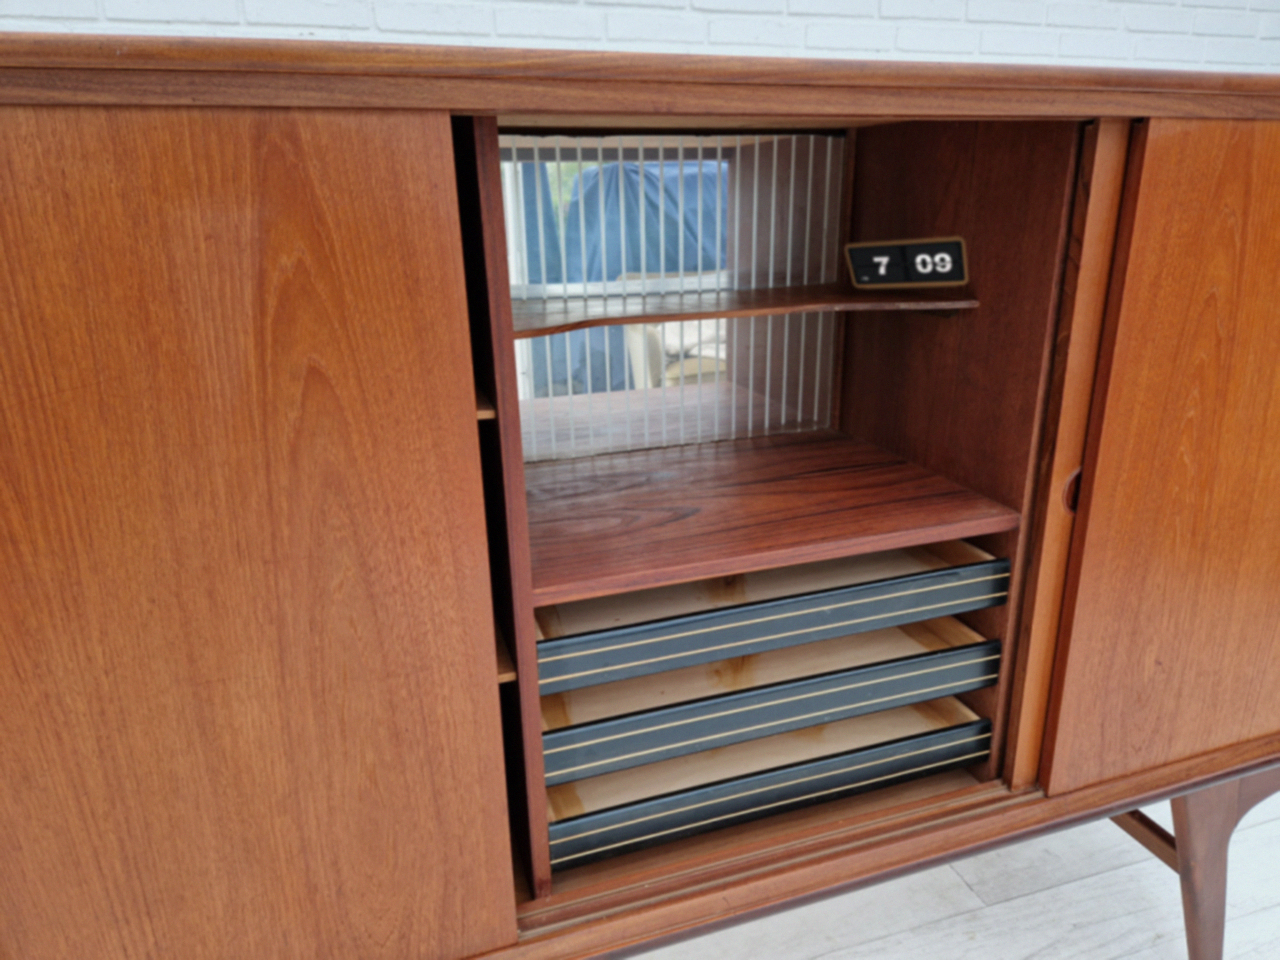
7:09
